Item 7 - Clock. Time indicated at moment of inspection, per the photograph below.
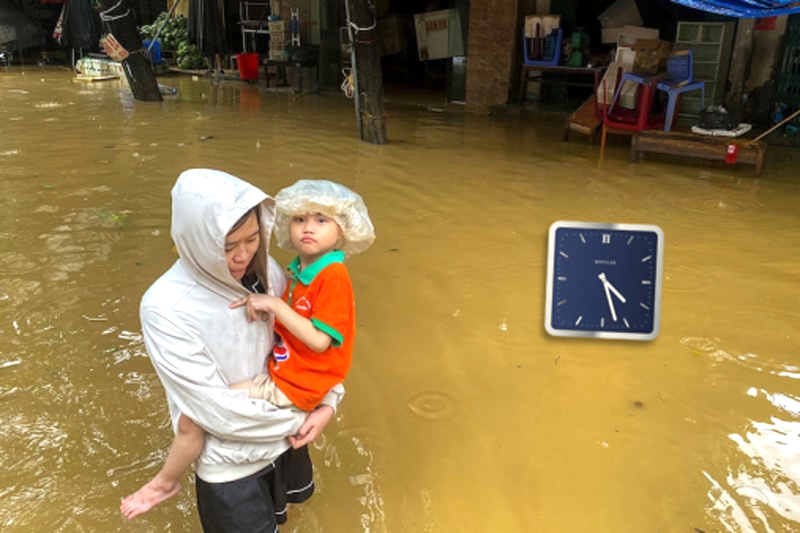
4:27
